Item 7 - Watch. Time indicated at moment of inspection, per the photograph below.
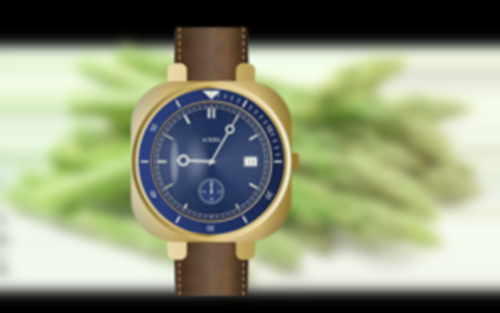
9:05
